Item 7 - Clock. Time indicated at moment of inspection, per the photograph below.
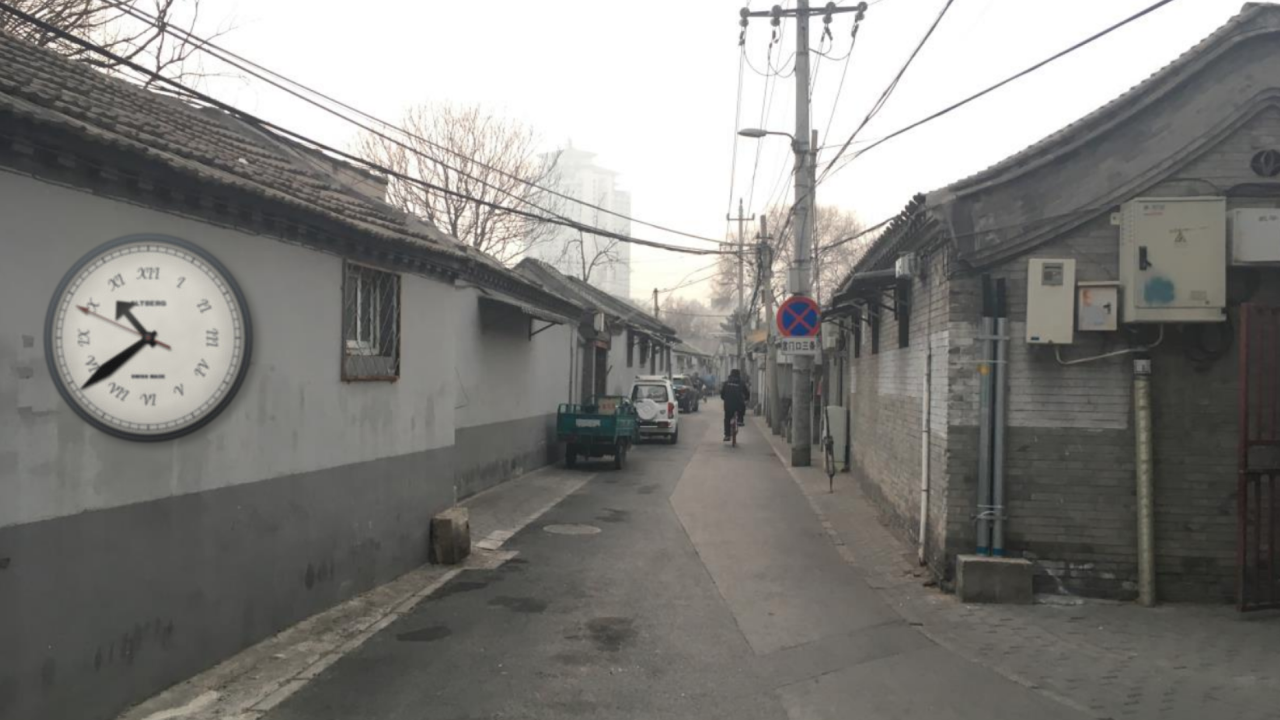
10:38:49
